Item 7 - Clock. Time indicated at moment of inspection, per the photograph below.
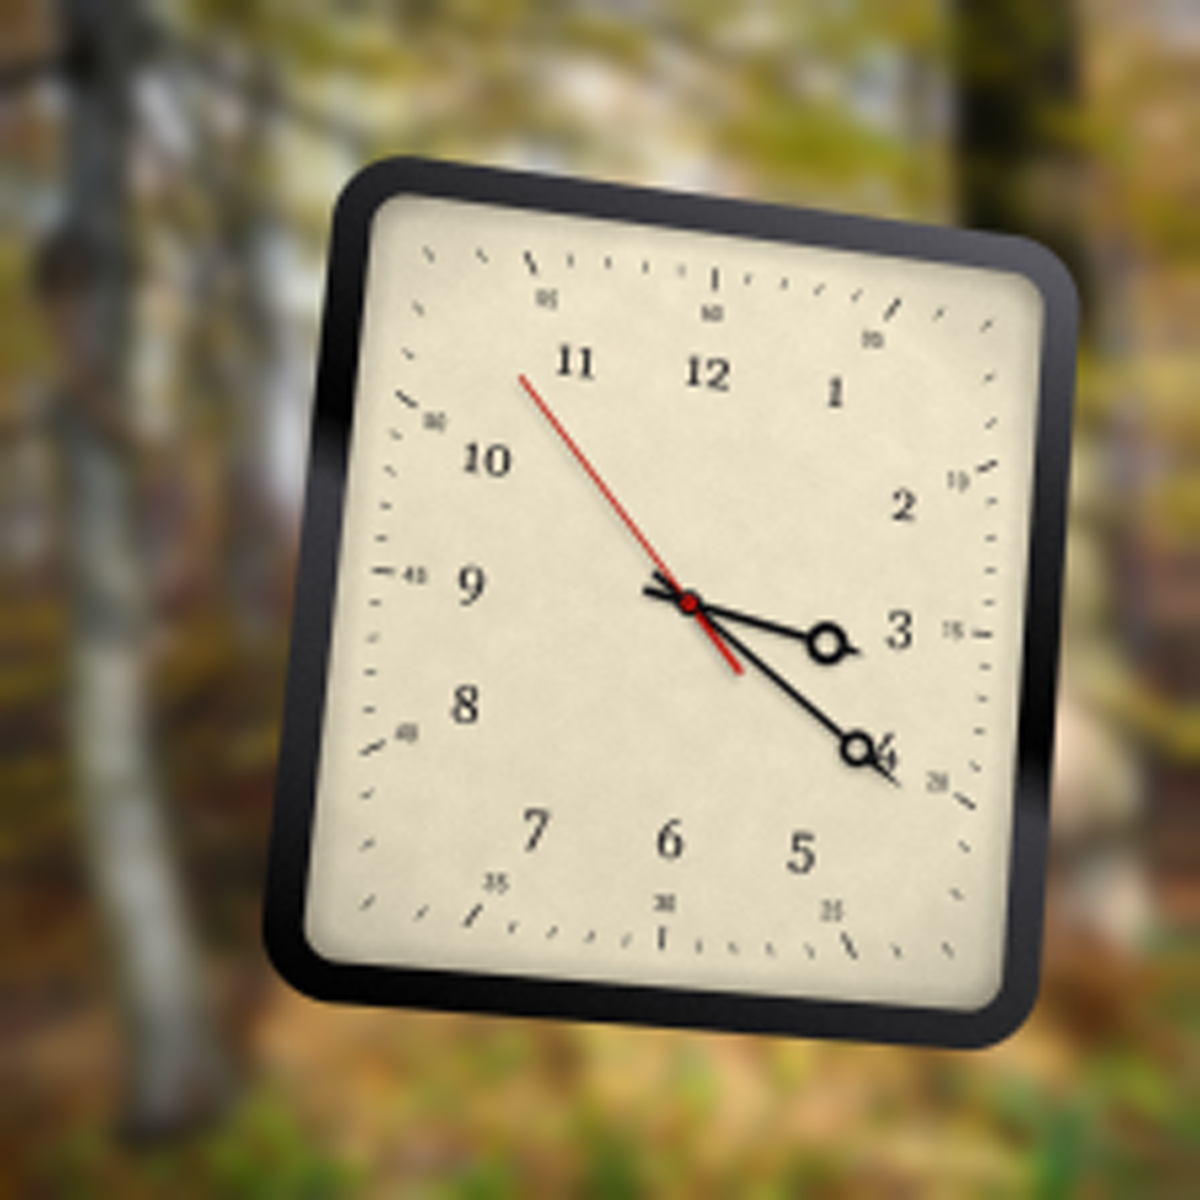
3:20:53
